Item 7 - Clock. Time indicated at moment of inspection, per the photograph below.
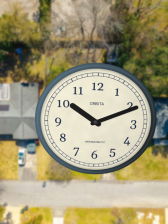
10:11
